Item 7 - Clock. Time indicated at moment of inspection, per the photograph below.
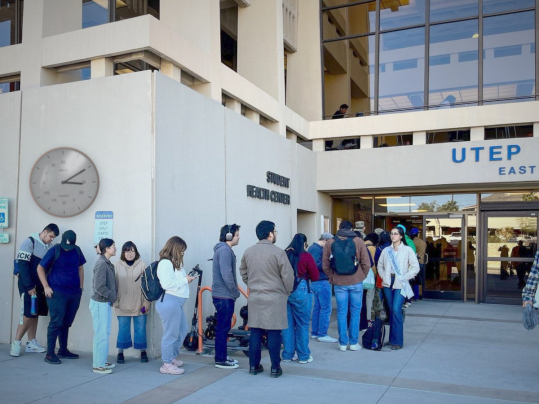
3:10
